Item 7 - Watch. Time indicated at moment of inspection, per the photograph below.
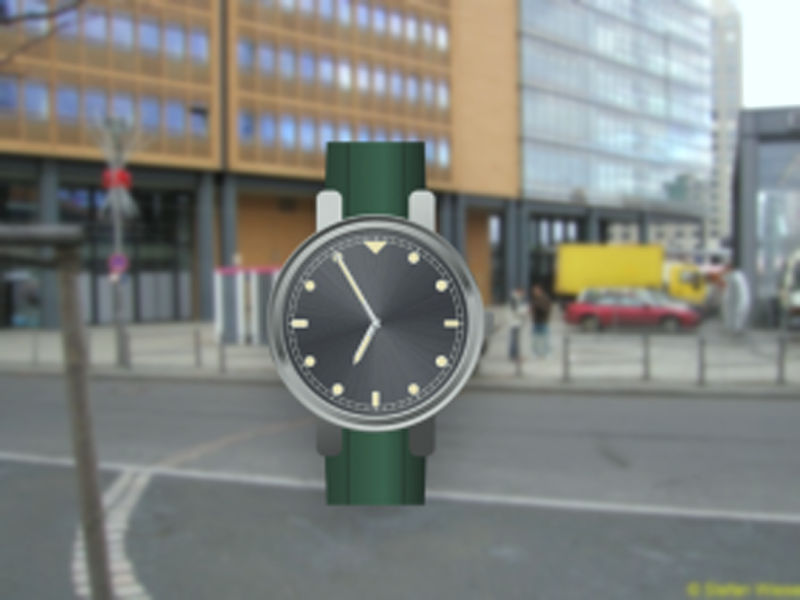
6:55
